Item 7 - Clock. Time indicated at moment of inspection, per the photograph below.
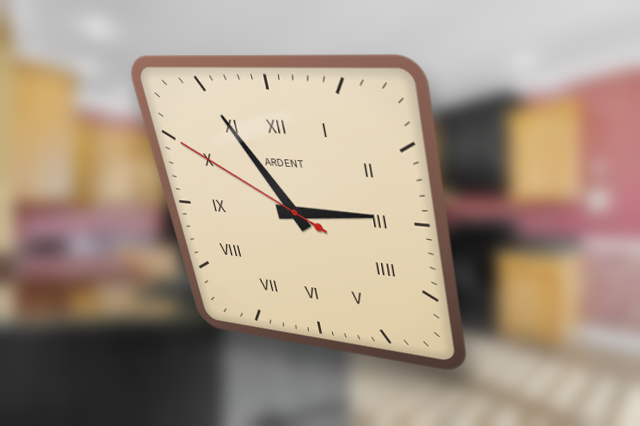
2:54:50
